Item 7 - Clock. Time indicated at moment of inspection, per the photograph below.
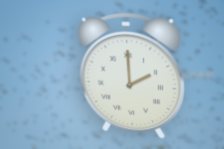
2:00
